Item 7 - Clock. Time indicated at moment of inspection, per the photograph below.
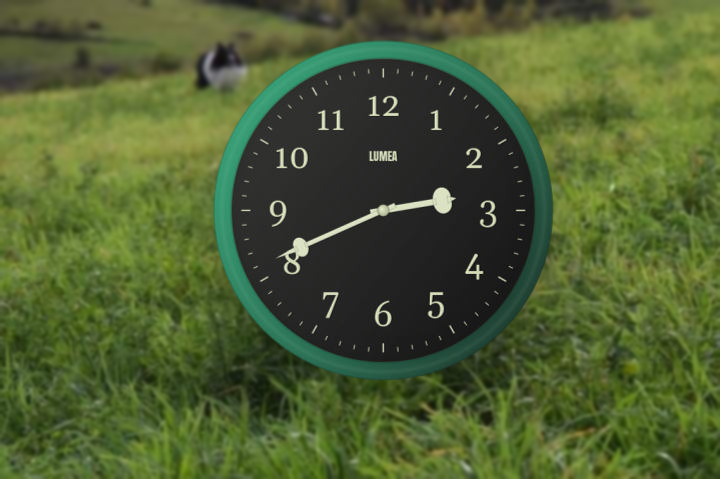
2:41
